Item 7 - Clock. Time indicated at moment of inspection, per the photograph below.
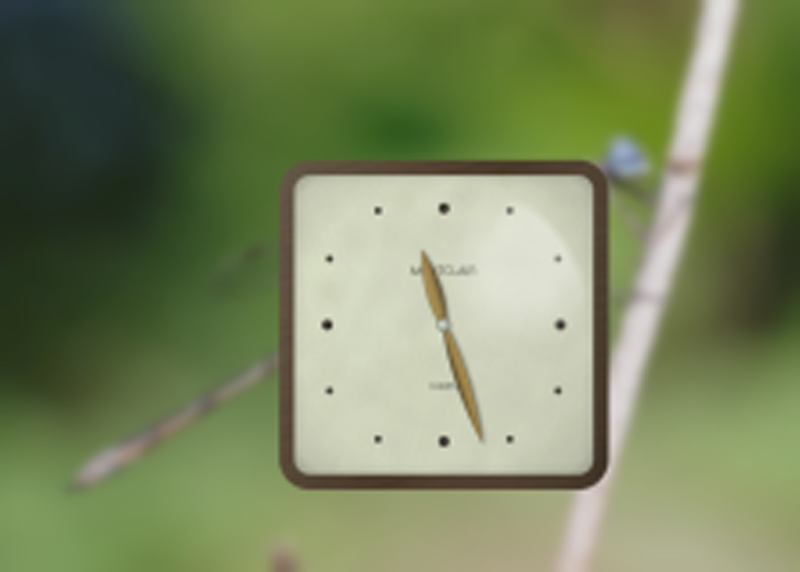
11:27
